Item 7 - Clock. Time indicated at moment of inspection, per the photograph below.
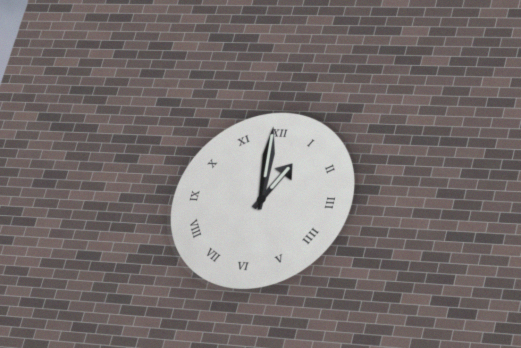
12:59
